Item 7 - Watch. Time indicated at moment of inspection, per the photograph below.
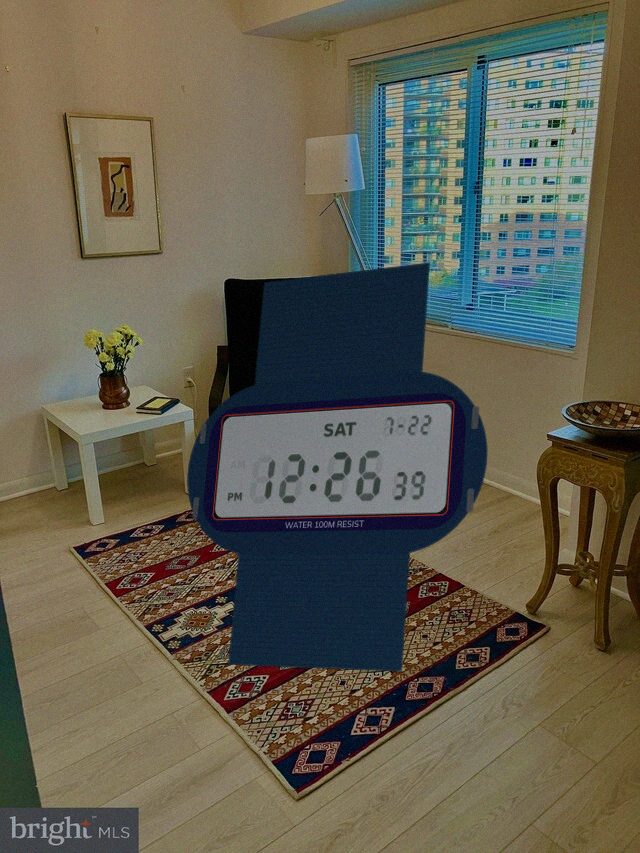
12:26:39
